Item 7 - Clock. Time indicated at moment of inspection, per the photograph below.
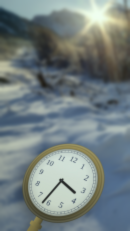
3:32
